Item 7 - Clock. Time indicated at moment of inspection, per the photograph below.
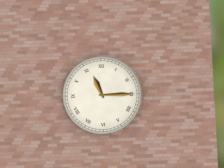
11:15
